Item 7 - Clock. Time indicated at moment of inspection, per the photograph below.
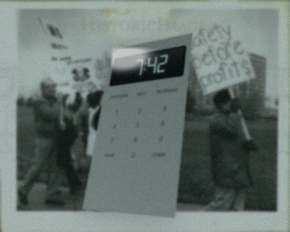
7:42
